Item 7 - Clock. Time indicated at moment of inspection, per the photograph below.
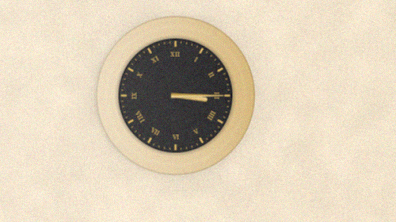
3:15
